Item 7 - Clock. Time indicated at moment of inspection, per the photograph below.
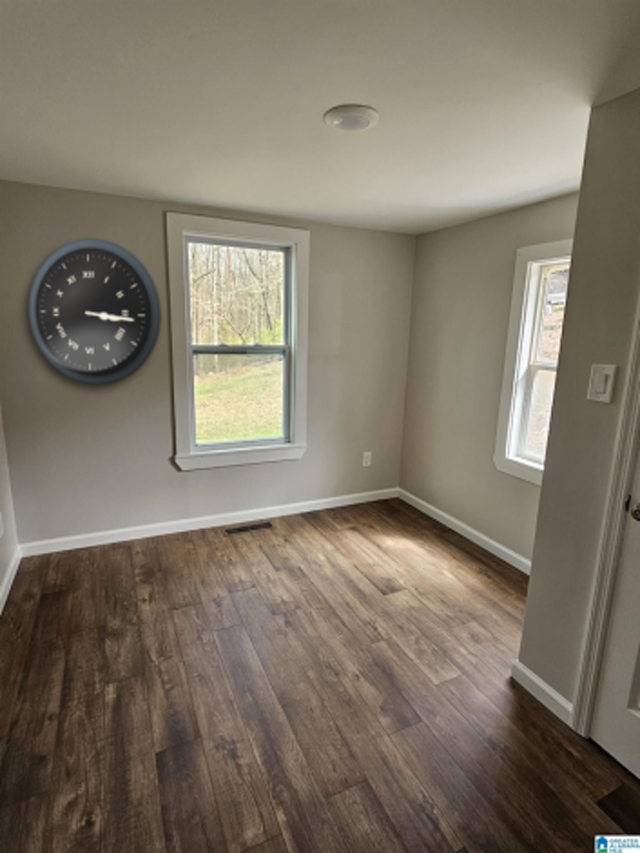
3:16
